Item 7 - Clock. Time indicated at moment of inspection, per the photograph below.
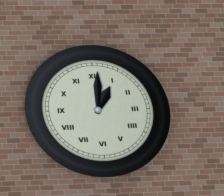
1:01
